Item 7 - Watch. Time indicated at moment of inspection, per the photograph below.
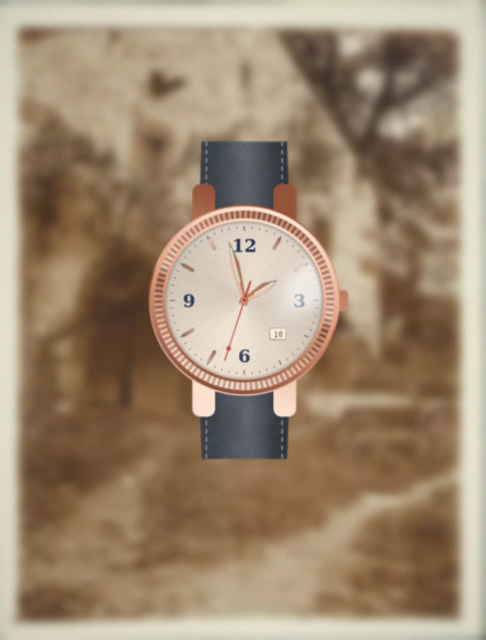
1:57:33
